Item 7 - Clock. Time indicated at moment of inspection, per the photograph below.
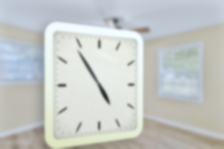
4:54
